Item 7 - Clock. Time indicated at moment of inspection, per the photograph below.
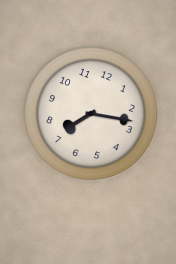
7:13
